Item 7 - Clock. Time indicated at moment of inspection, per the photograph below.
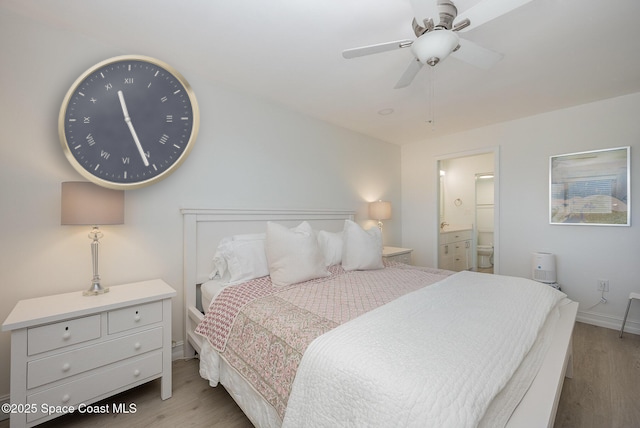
11:26
